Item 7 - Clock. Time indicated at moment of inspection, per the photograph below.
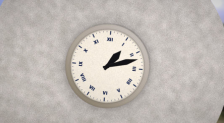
1:12
